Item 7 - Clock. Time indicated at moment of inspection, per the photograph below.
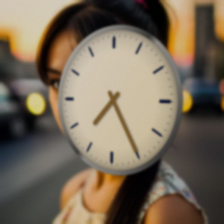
7:25
